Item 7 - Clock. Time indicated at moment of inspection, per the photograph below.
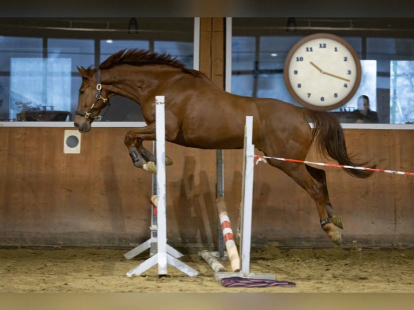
10:18
